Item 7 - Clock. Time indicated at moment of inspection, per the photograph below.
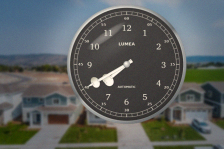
7:40
